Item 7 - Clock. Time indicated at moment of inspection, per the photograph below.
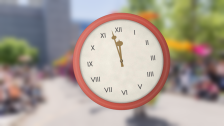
11:58
